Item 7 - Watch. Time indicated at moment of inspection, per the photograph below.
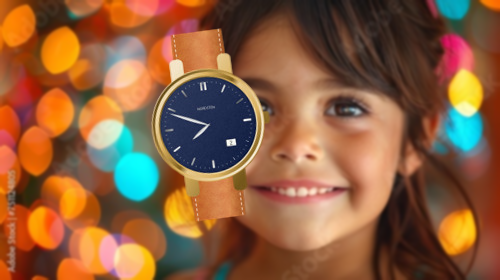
7:49
